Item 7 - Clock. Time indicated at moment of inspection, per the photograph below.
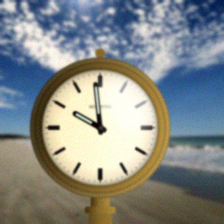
9:59
